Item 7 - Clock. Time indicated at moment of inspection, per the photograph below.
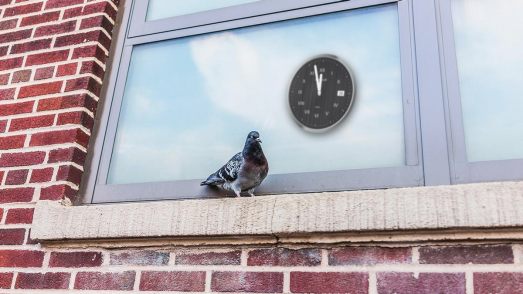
11:57
